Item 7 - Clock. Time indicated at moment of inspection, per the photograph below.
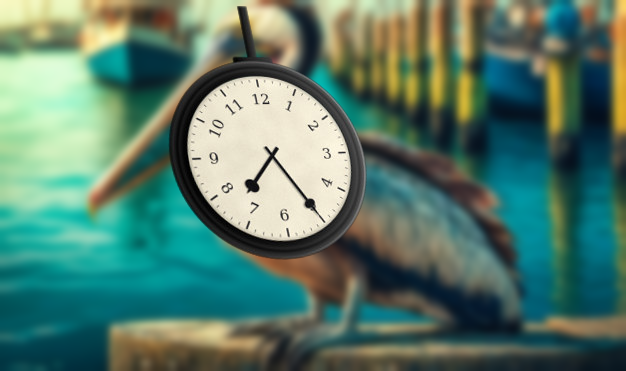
7:25
